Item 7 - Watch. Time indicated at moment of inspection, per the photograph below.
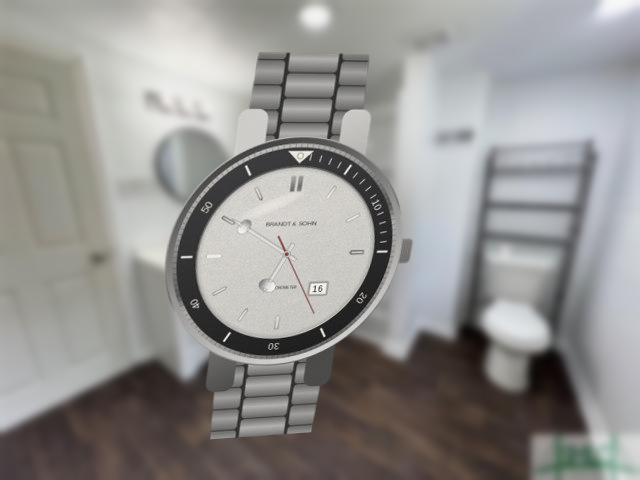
6:50:25
